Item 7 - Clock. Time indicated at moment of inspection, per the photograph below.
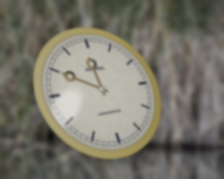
11:50
